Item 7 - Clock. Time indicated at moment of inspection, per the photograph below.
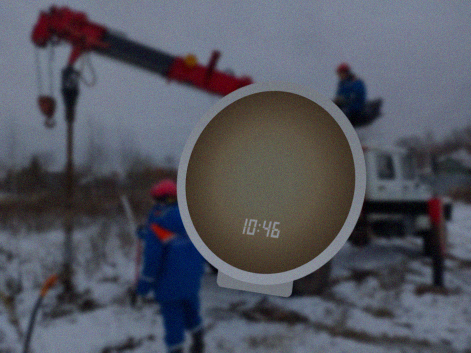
10:46
